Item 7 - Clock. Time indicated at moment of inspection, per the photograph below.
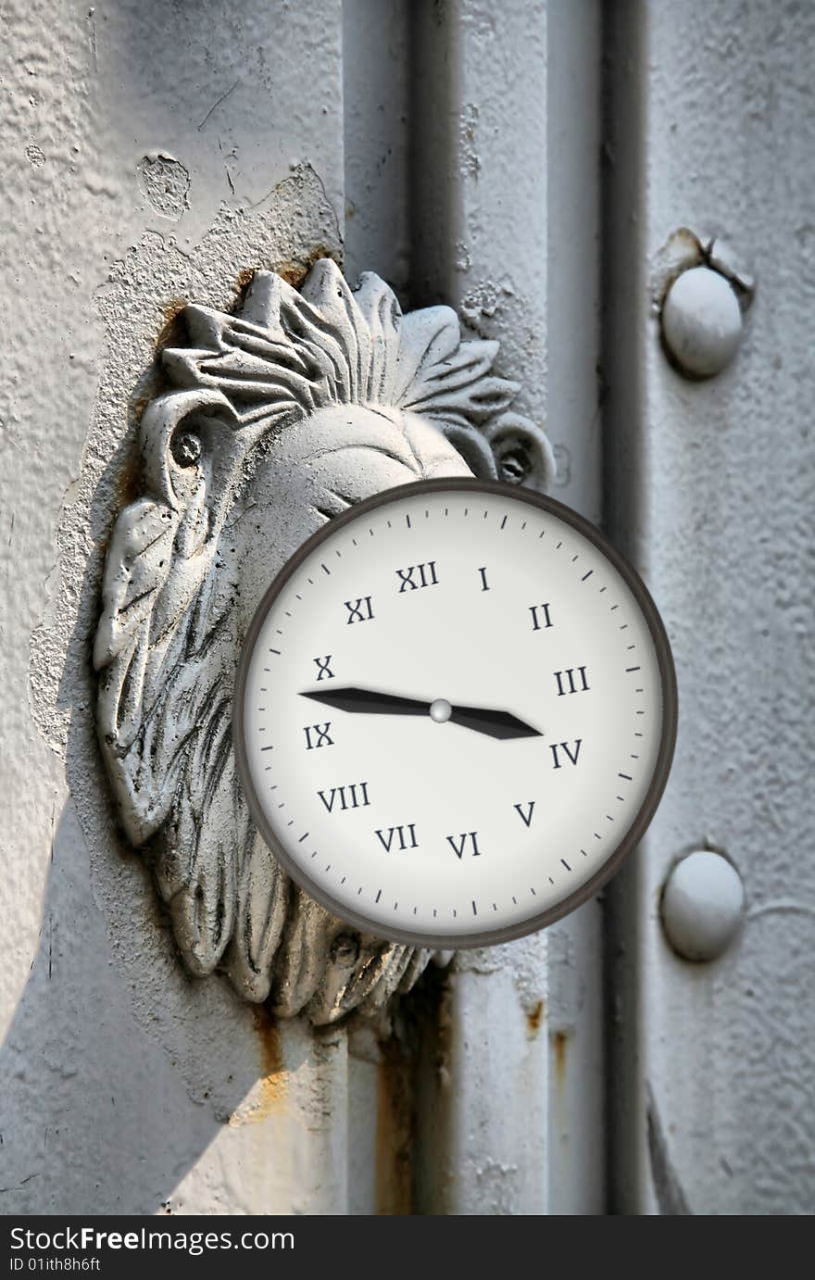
3:48
